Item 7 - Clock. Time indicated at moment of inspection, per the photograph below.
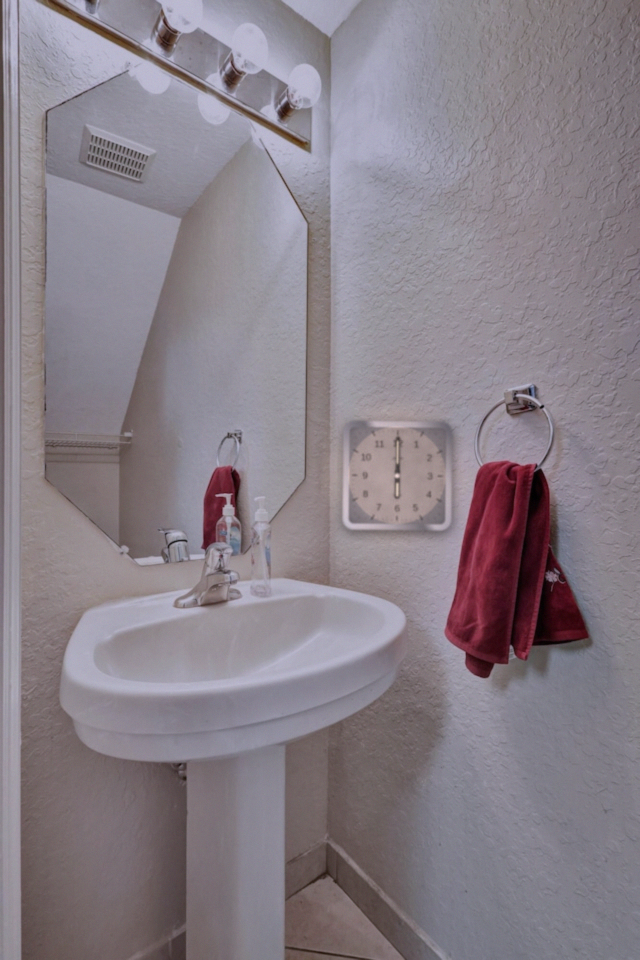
6:00
